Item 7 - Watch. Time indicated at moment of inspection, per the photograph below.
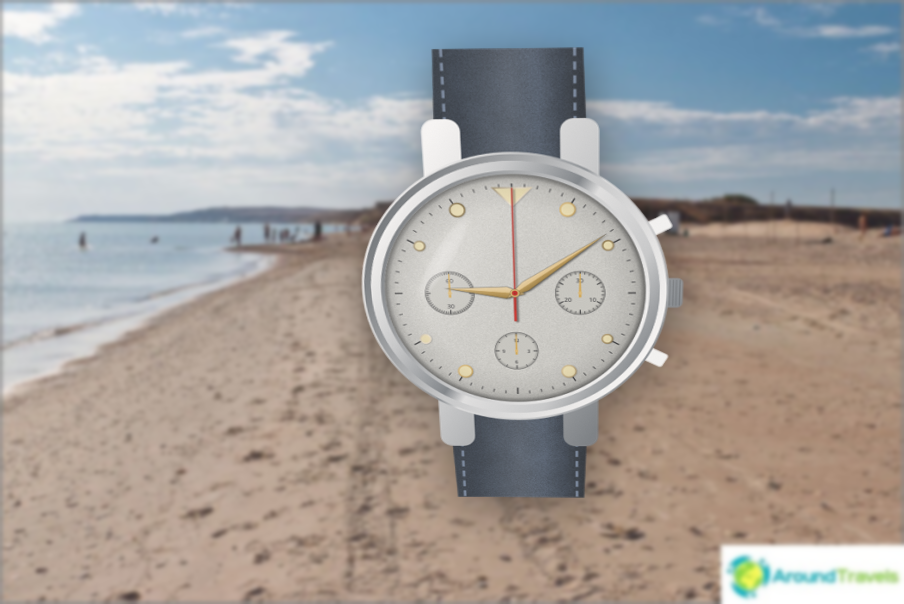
9:09
